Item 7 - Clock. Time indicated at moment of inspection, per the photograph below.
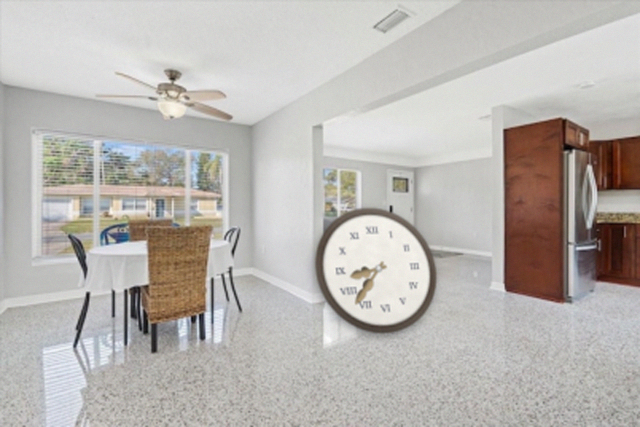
8:37
